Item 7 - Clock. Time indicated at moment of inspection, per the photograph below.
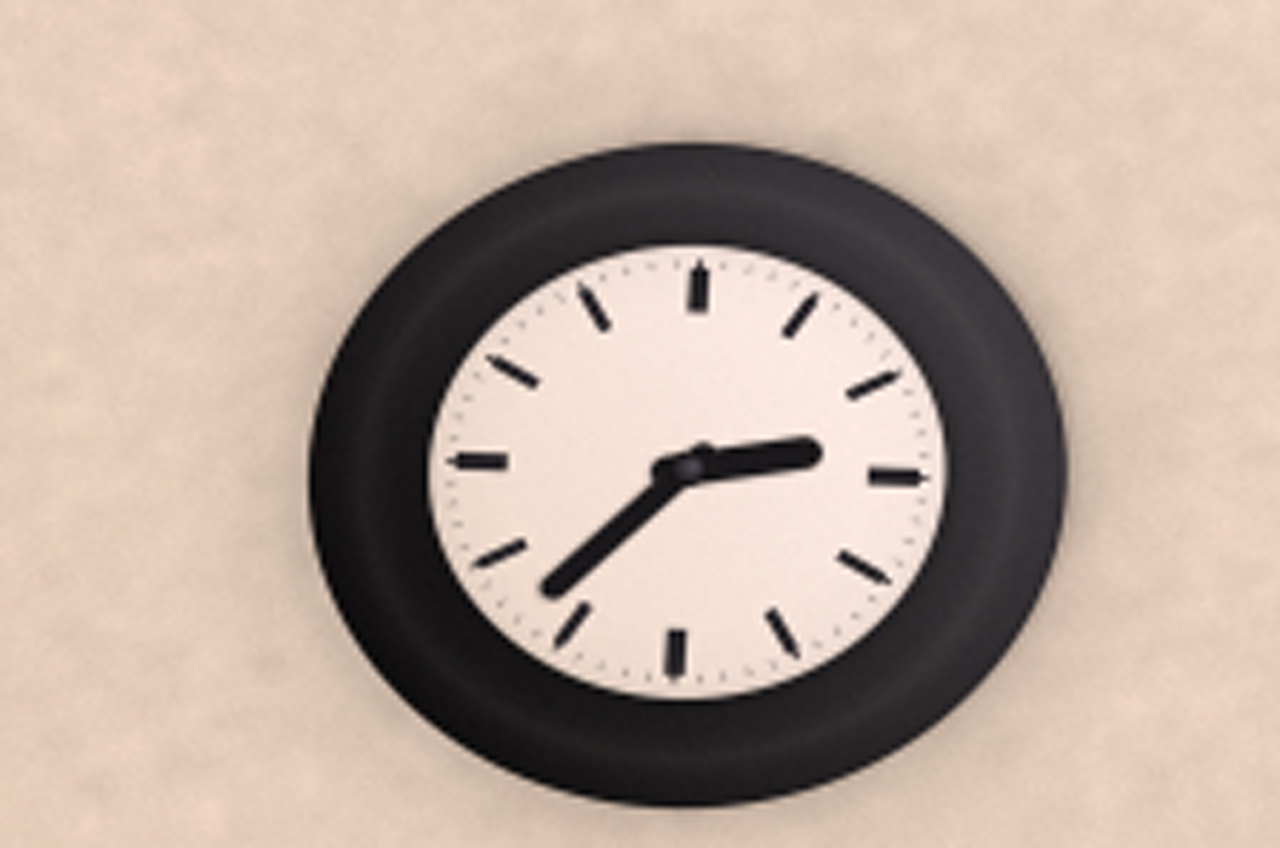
2:37
